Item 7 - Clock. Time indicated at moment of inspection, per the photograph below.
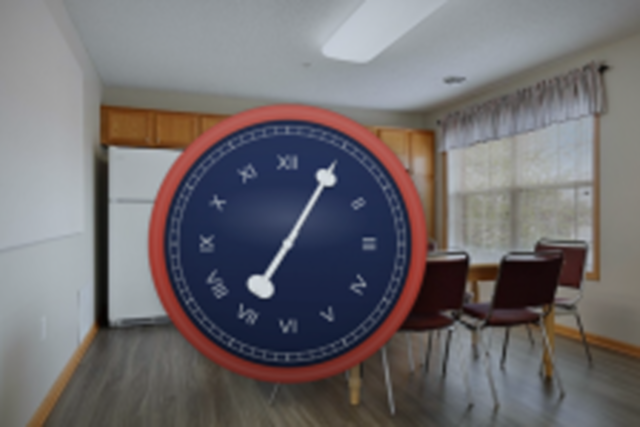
7:05
